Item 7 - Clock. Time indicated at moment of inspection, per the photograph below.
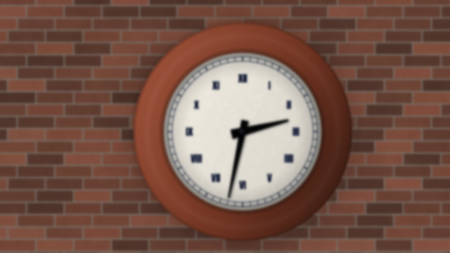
2:32
